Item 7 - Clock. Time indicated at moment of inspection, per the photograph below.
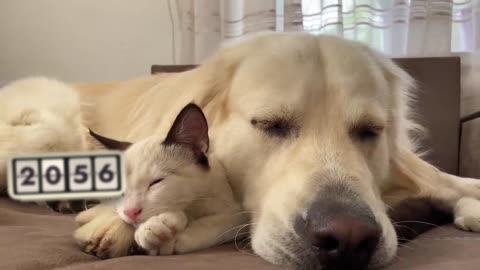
20:56
